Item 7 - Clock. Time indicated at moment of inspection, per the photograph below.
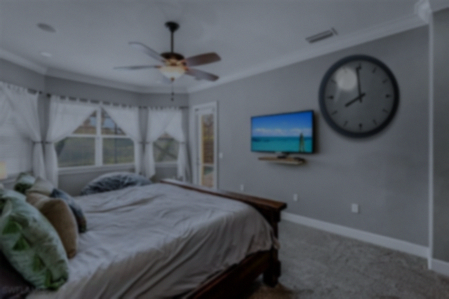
7:59
